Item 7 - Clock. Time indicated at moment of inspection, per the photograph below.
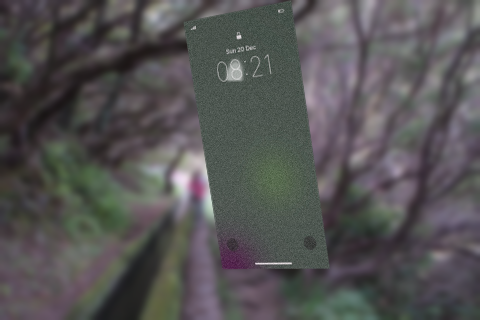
8:21
